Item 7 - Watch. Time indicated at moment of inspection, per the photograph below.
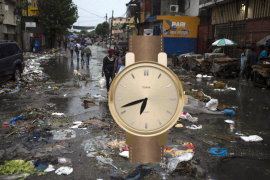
6:42
